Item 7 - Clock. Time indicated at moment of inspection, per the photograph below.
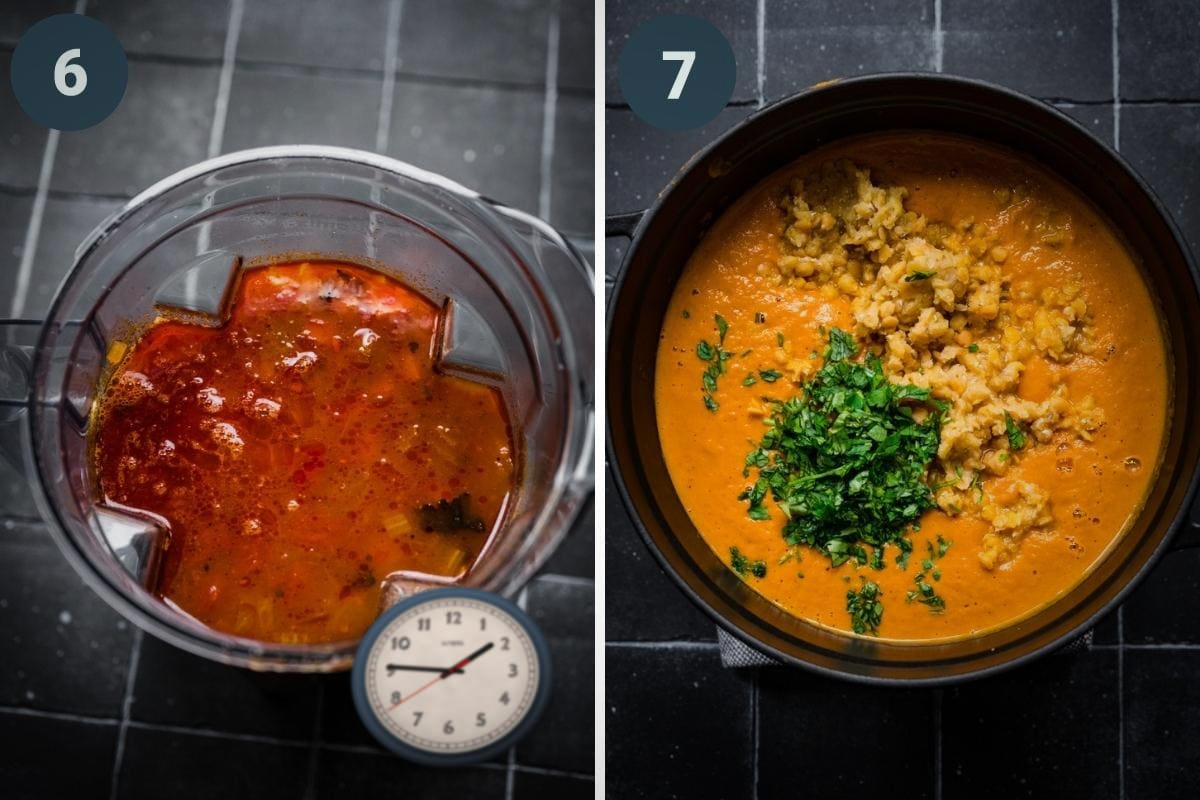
1:45:39
